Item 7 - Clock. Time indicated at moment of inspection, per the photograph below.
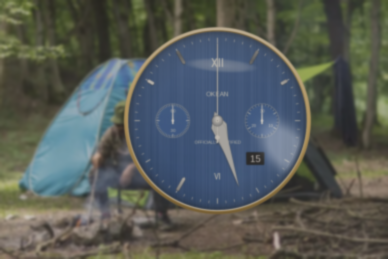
5:27
